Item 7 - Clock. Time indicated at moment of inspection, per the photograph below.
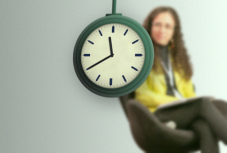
11:40
